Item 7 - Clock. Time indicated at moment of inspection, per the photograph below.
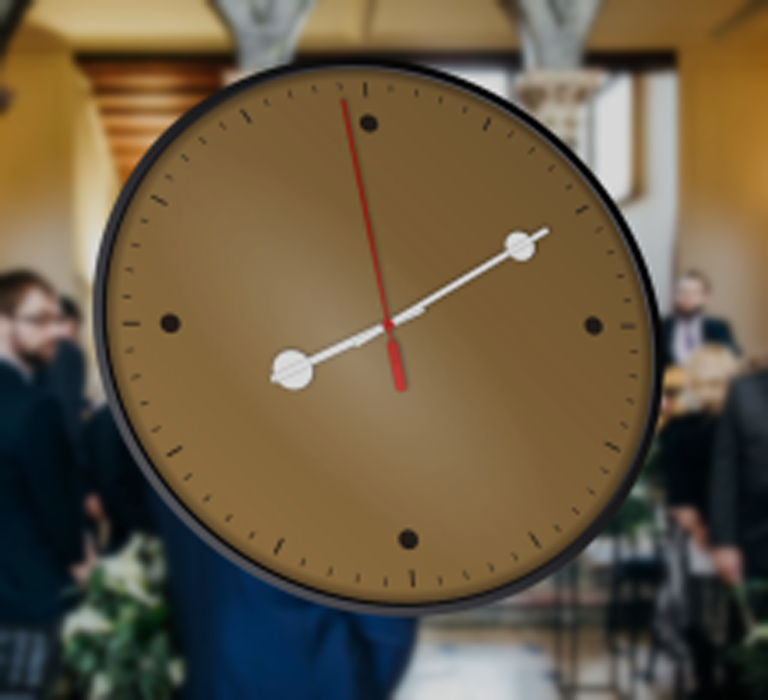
8:09:59
